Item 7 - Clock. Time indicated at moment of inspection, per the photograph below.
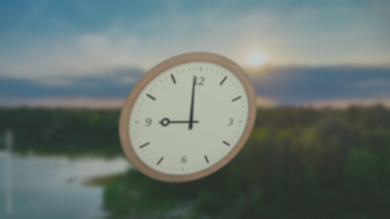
8:59
